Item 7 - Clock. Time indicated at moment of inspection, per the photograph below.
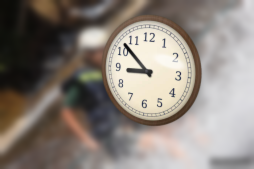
8:52
